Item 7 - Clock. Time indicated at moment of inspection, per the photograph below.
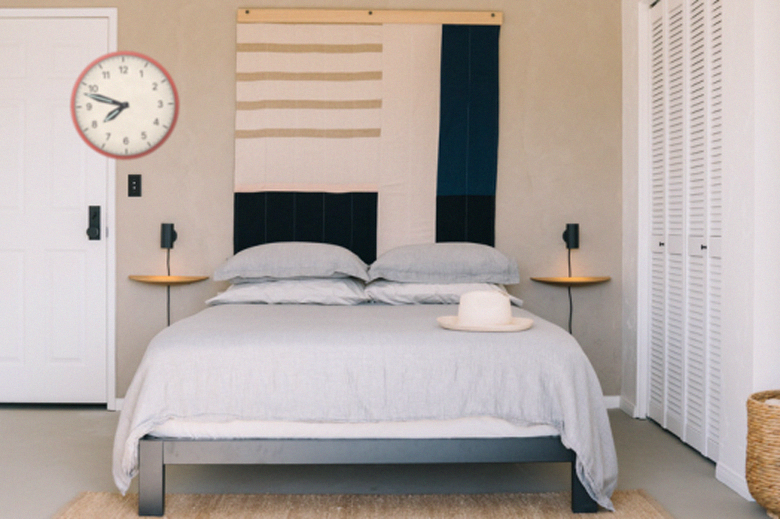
7:48
